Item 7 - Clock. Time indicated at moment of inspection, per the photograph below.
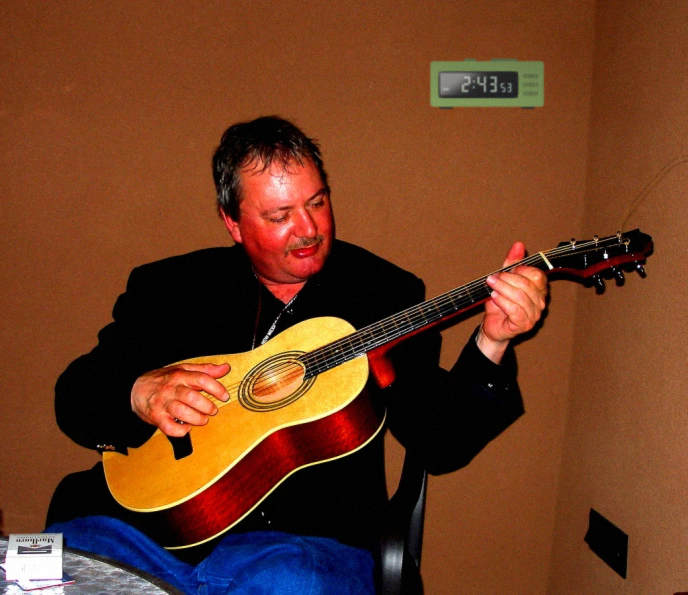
2:43
